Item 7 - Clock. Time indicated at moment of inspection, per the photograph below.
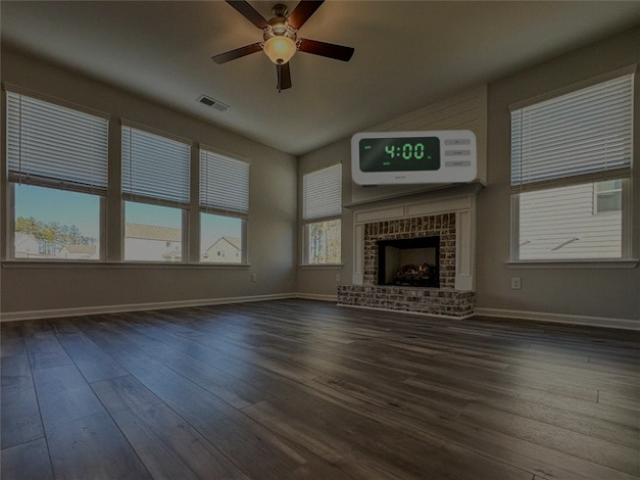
4:00
